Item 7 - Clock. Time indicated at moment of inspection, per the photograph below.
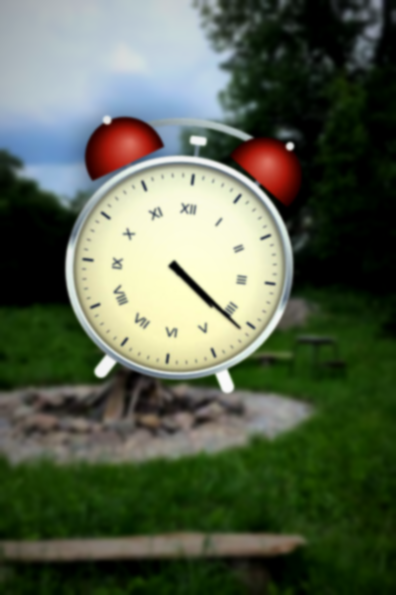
4:21
